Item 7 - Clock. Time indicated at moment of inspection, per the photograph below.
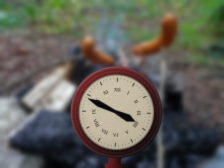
3:49
